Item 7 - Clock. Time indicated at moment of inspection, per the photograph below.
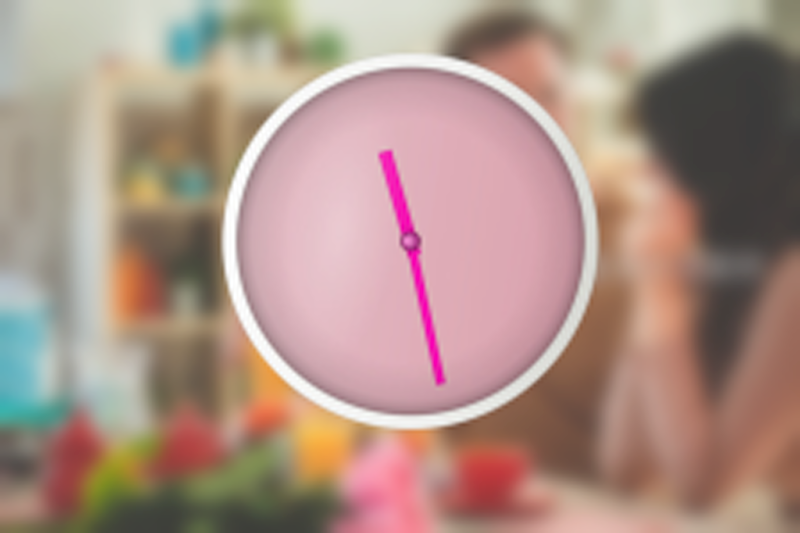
11:28
